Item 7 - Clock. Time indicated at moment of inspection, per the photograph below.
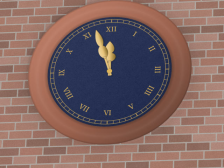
11:57
